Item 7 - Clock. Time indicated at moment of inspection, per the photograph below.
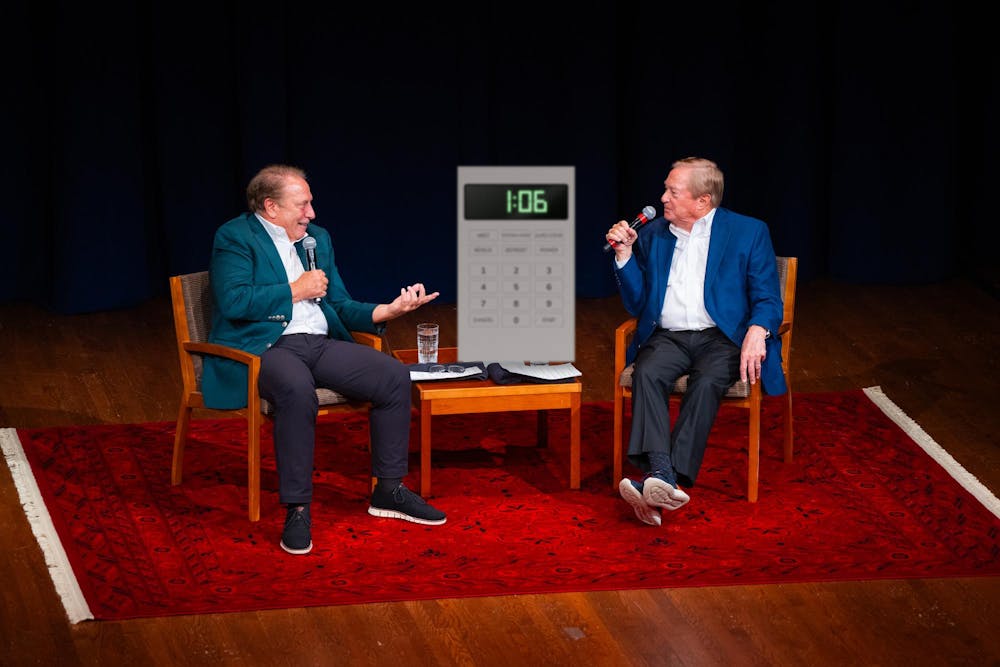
1:06
